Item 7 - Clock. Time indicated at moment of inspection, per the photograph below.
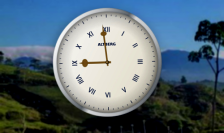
8:59
